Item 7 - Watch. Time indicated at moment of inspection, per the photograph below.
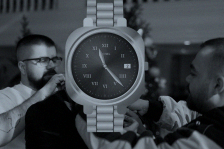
11:23
